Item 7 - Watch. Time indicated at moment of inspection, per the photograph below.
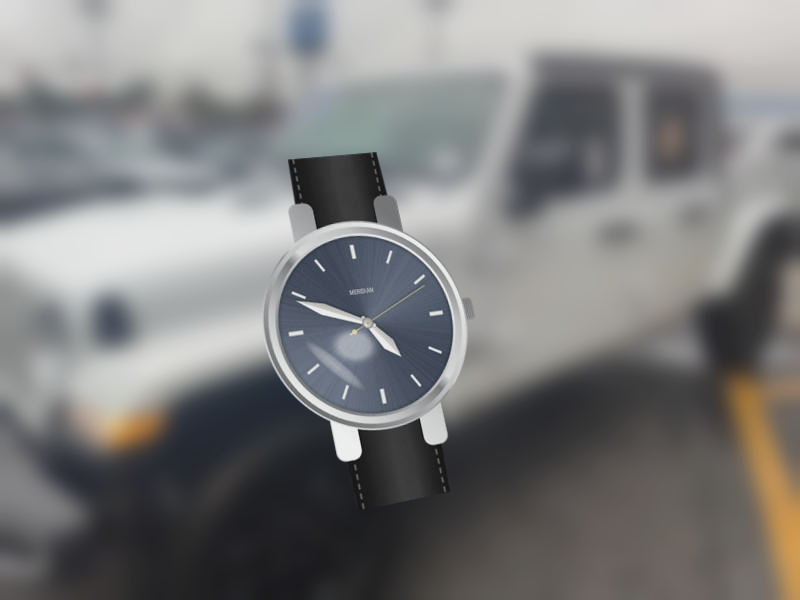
4:49:11
